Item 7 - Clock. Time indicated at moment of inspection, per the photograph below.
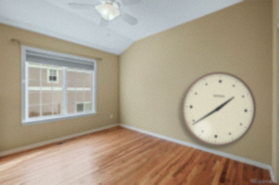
1:39
